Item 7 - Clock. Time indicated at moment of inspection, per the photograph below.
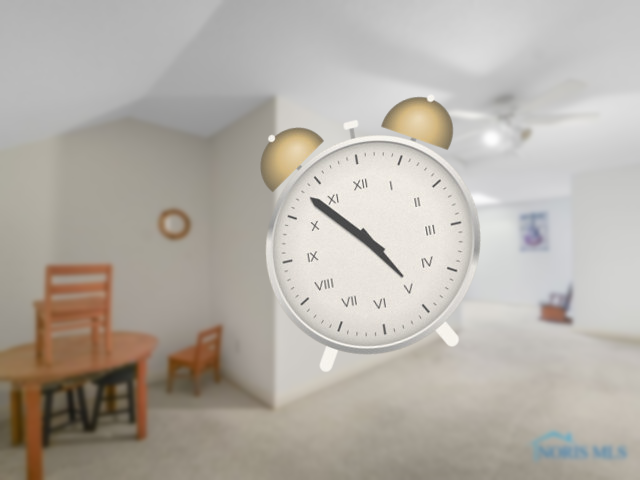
4:53
